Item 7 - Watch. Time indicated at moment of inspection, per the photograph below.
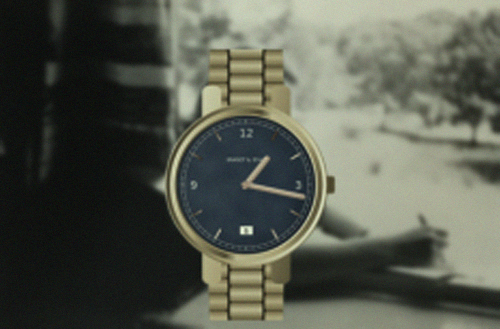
1:17
